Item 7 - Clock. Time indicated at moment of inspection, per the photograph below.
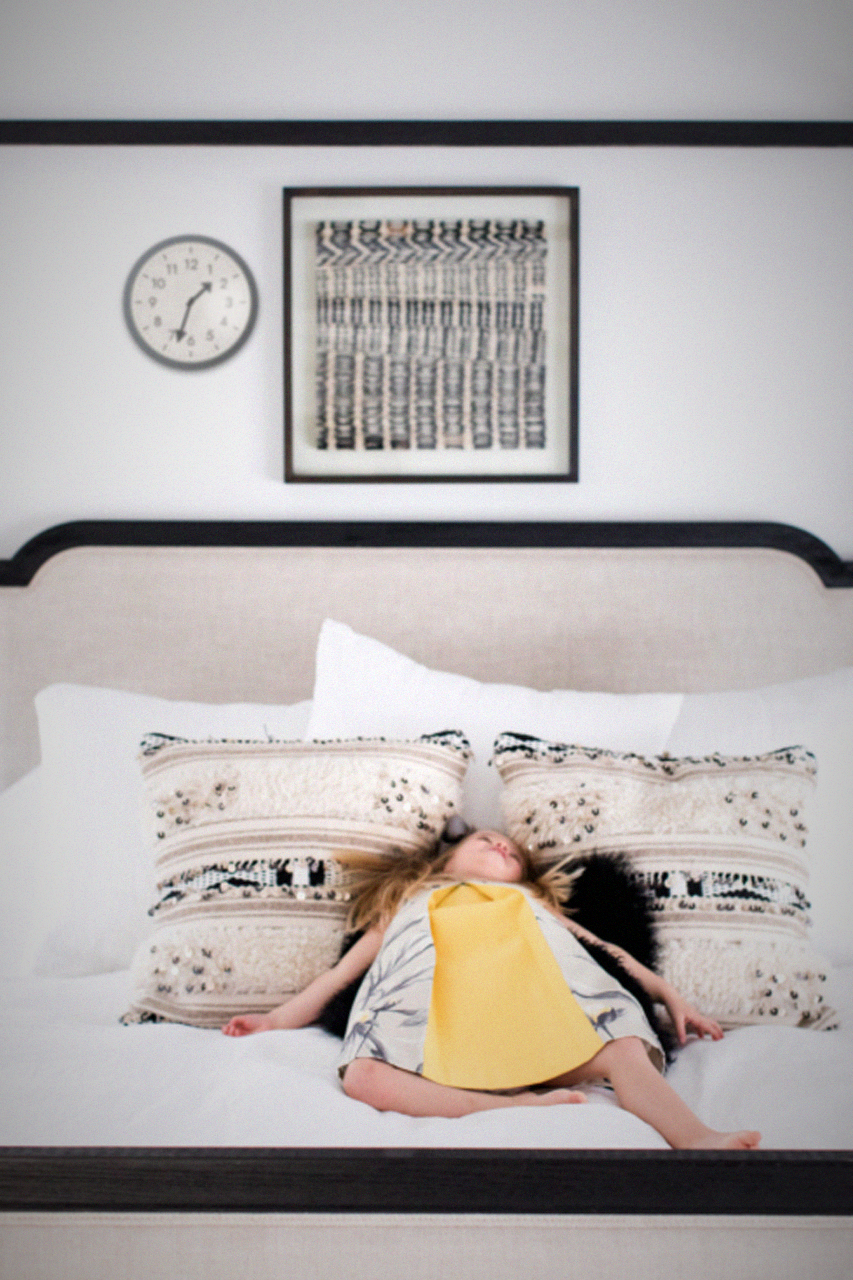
1:33
